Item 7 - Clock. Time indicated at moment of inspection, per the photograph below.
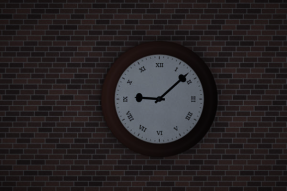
9:08
